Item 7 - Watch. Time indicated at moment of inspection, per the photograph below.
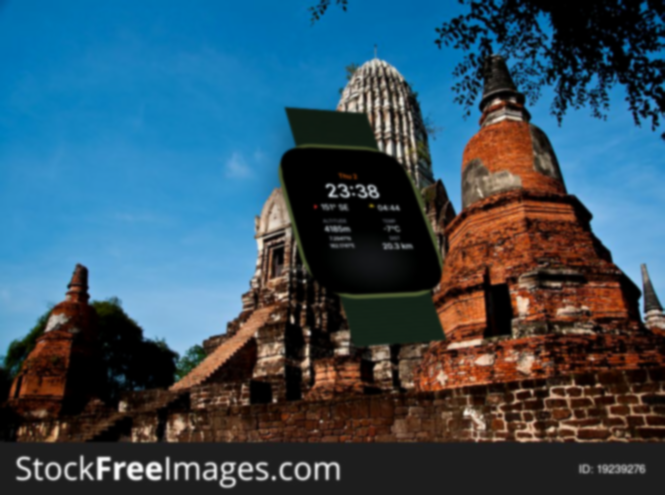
23:38
